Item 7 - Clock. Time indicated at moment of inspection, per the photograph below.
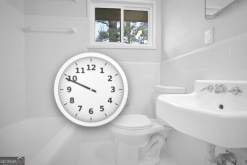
9:49
